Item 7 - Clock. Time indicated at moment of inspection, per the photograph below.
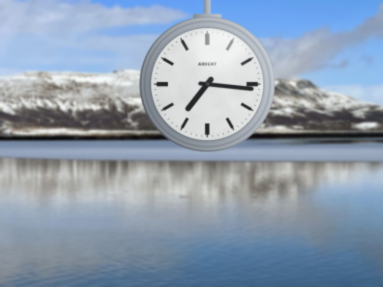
7:16
